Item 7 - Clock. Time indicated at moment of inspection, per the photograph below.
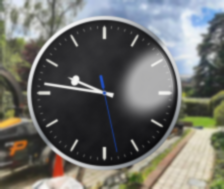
9:46:28
